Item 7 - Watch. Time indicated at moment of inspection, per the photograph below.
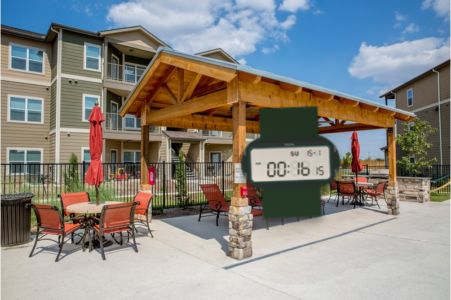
0:16:15
